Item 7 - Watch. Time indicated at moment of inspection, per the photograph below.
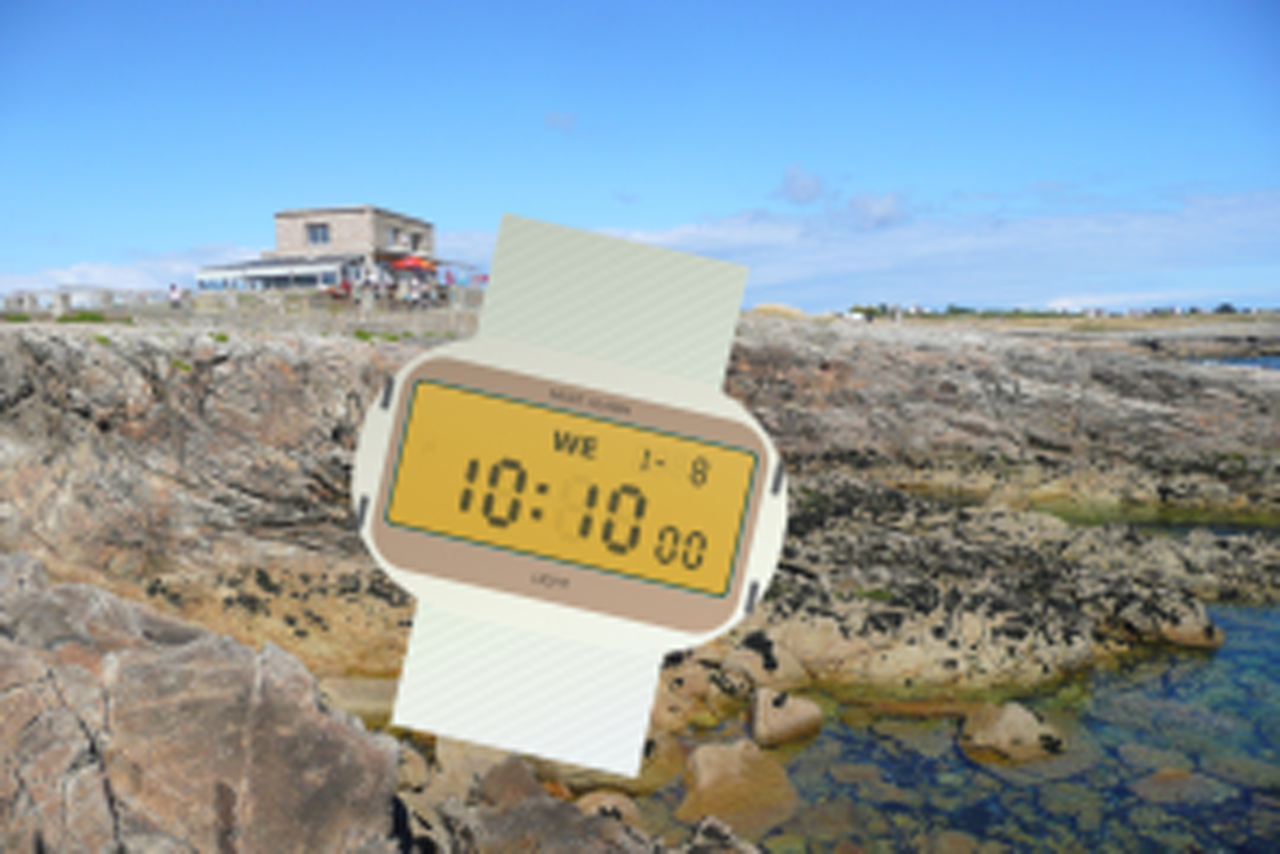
10:10:00
